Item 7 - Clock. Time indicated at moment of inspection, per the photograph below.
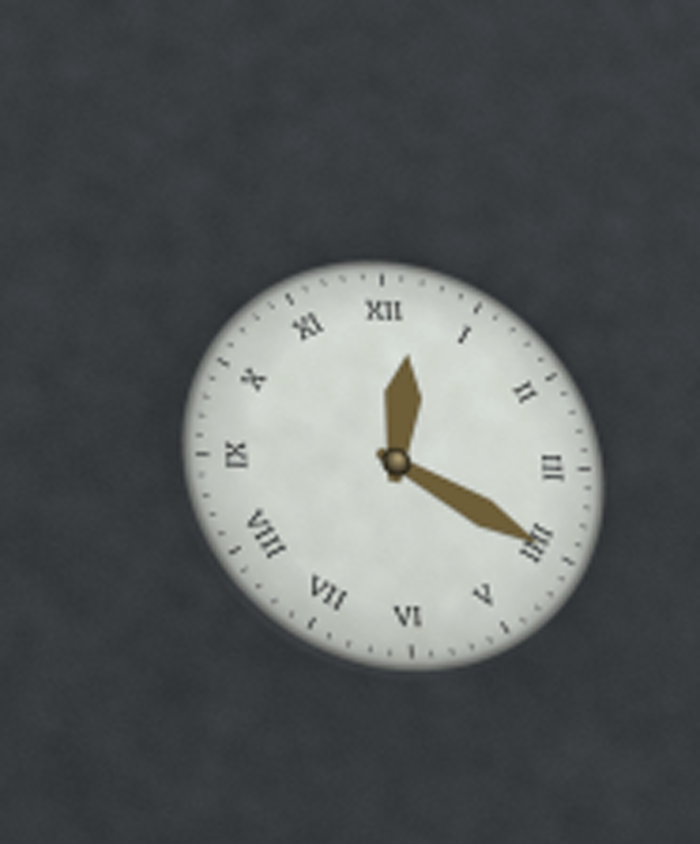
12:20
